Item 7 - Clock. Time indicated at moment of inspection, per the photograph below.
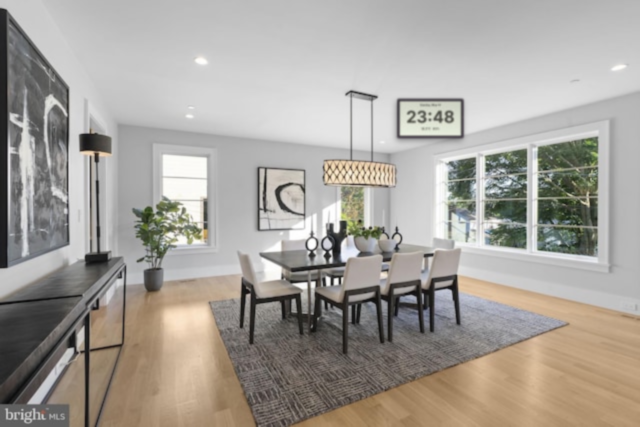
23:48
